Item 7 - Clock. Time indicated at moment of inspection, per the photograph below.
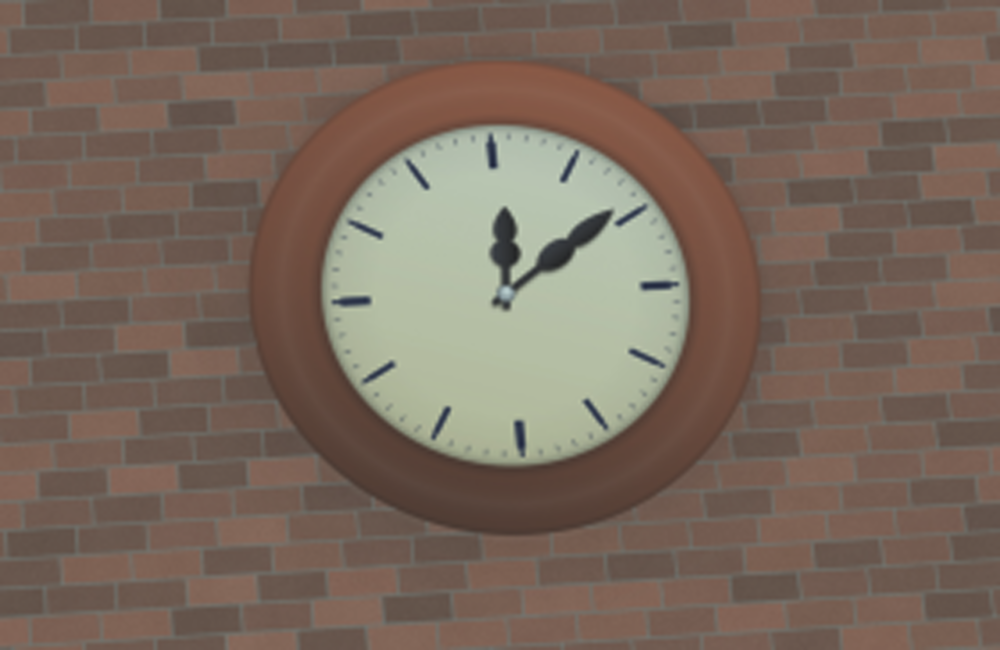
12:09
